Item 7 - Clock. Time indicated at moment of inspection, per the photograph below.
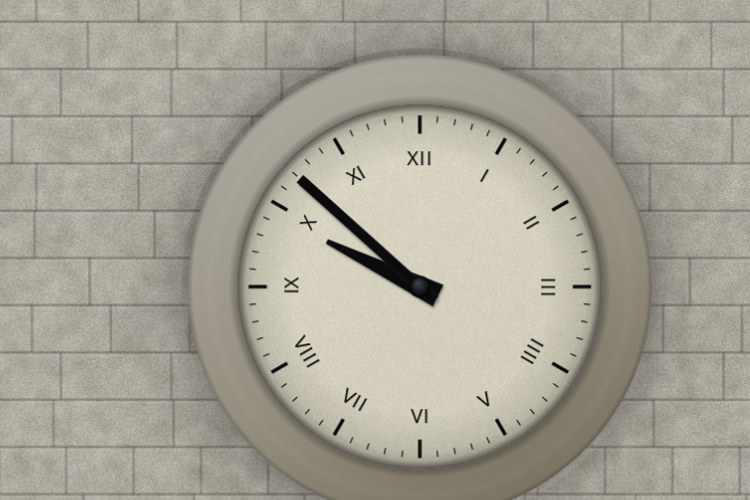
9:52
